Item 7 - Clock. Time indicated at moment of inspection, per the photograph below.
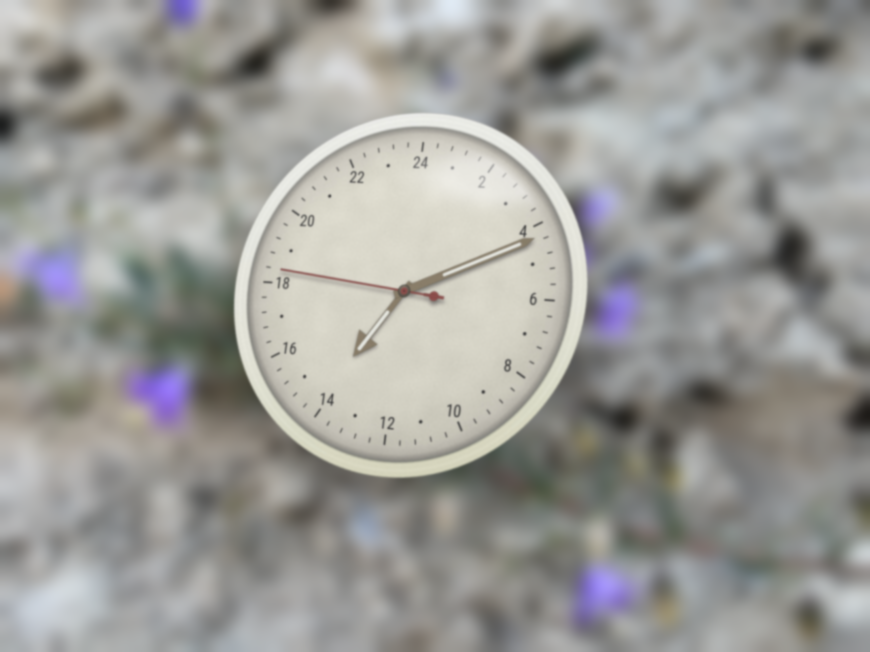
14:10:46
